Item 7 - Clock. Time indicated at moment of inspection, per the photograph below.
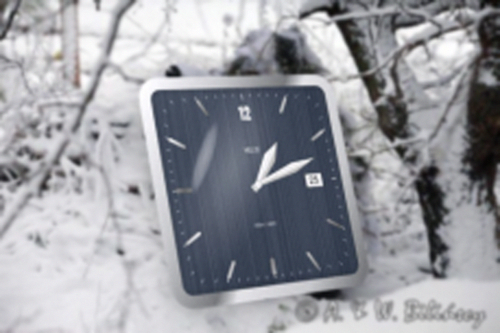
1:12
